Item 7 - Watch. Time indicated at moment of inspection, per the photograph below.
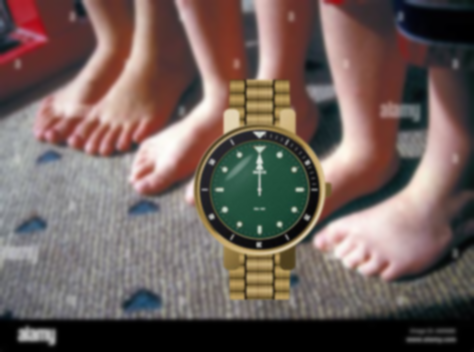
12:00
